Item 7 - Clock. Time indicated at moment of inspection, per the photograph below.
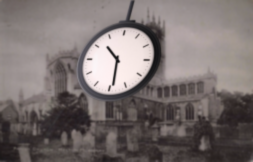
10:29
